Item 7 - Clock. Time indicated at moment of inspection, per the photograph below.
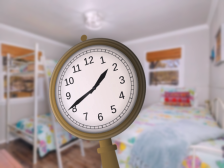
1:41
